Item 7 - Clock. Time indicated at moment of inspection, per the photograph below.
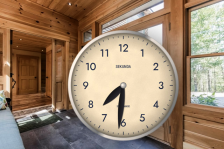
7:31
